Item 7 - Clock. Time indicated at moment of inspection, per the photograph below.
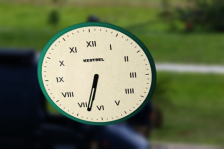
6:33
